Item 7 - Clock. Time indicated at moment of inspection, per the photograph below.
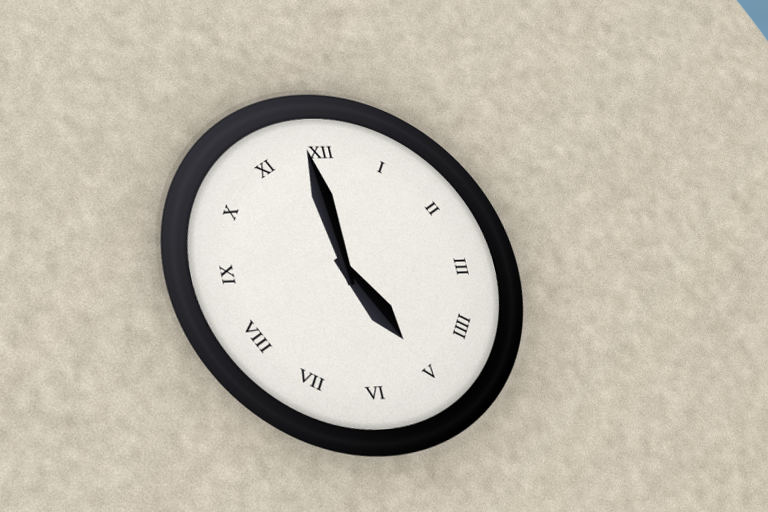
4:59
